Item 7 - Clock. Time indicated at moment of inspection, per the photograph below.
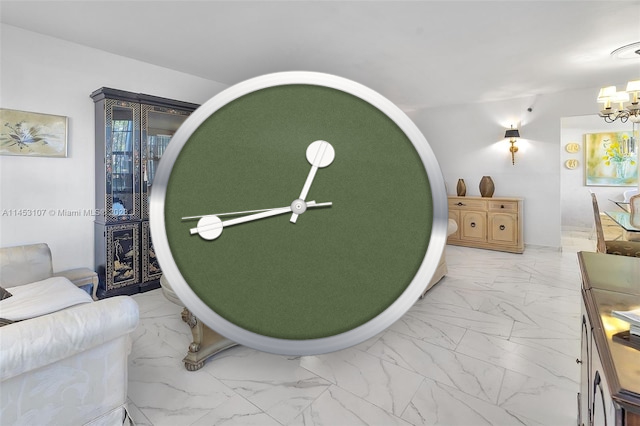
12:42:44
